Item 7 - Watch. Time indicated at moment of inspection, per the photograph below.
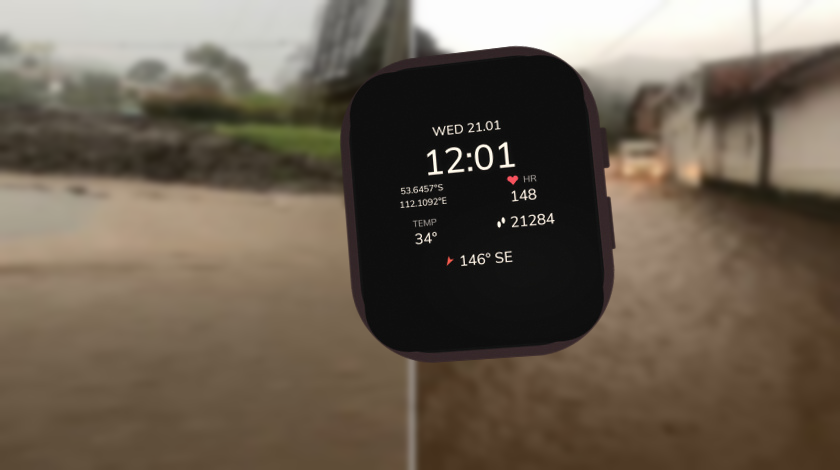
12:01
